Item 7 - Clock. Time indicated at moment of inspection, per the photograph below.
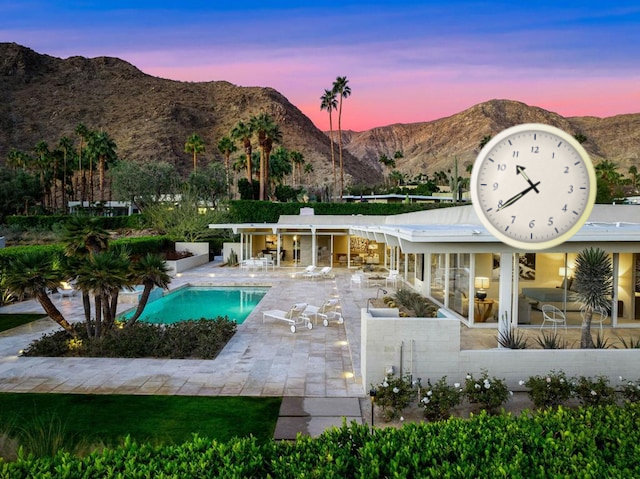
10:39
